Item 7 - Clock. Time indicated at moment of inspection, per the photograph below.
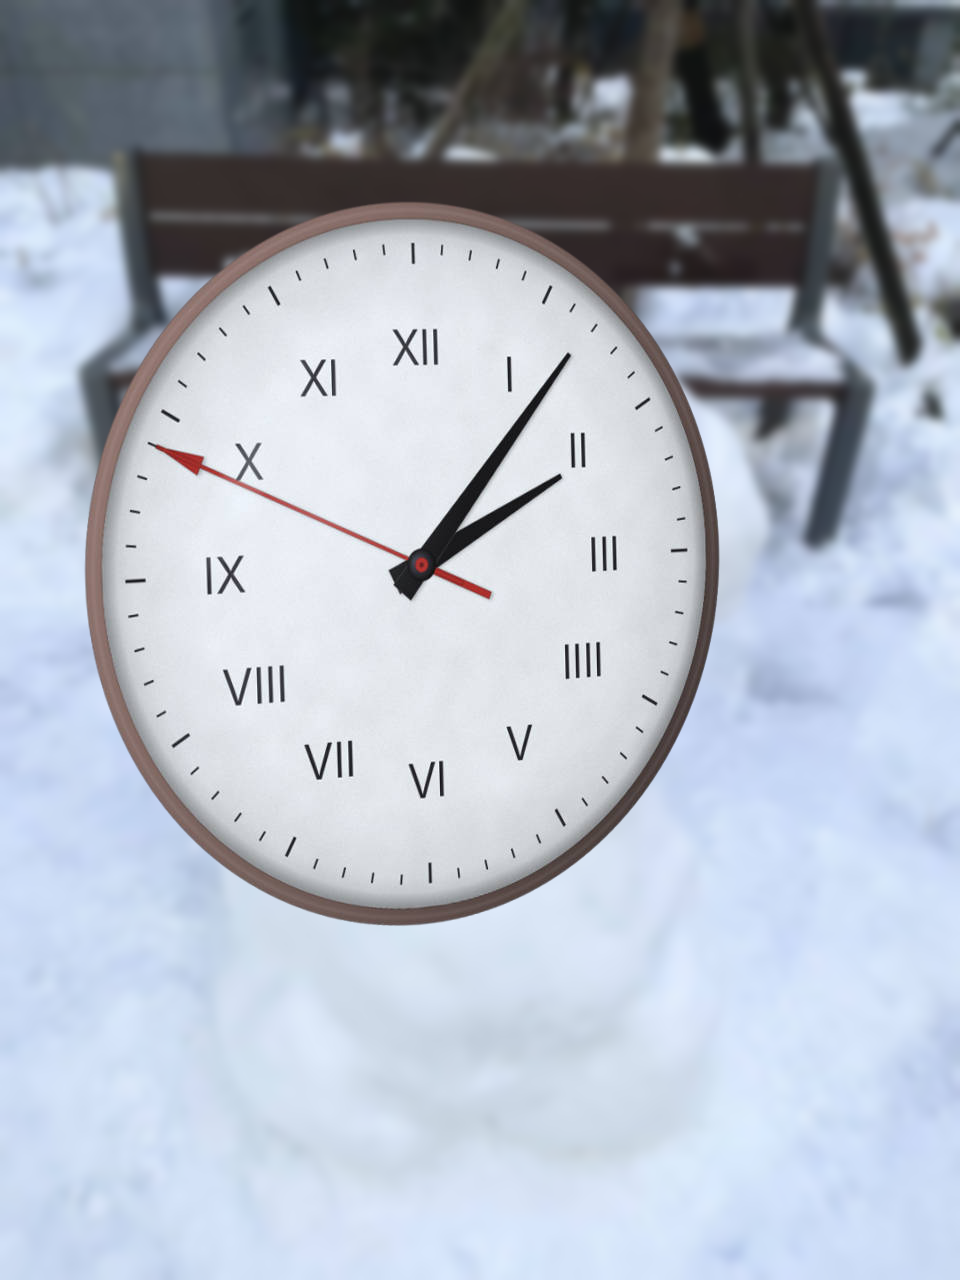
2:06:49
